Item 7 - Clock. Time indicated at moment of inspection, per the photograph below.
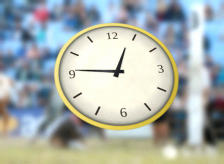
12:46
